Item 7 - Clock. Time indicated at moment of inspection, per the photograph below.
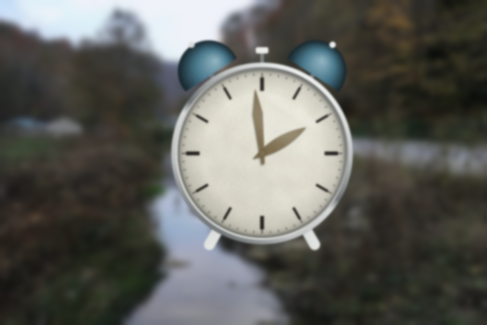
1:59
